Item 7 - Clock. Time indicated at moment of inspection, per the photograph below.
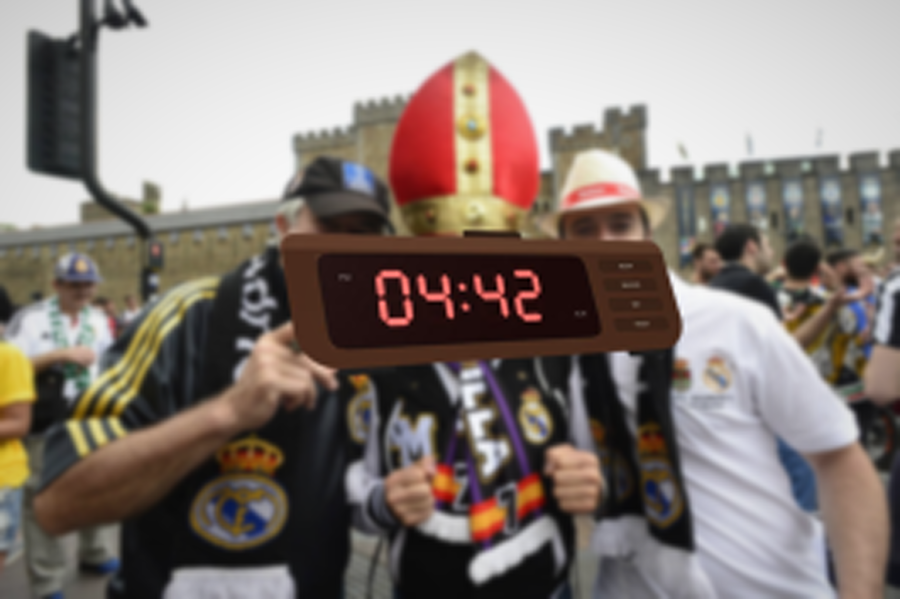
4:42
